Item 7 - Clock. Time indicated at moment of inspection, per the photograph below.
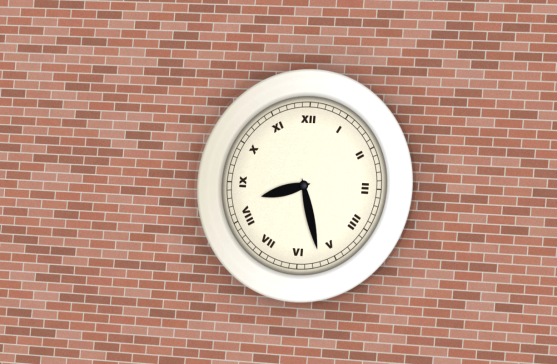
8:27
